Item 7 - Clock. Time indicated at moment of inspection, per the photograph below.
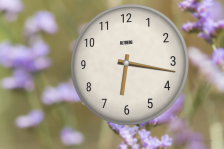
6:17
